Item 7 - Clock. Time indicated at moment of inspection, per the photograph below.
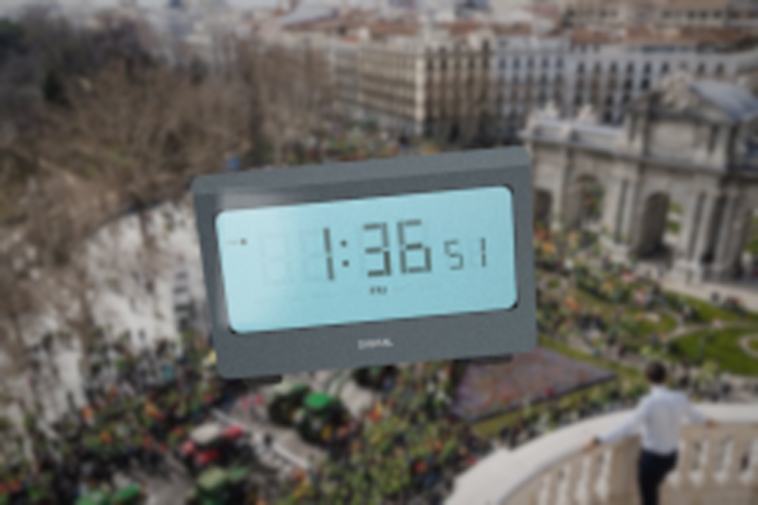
1:36:51
